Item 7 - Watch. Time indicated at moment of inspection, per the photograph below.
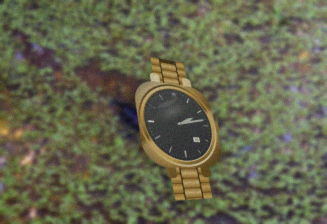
2:13
